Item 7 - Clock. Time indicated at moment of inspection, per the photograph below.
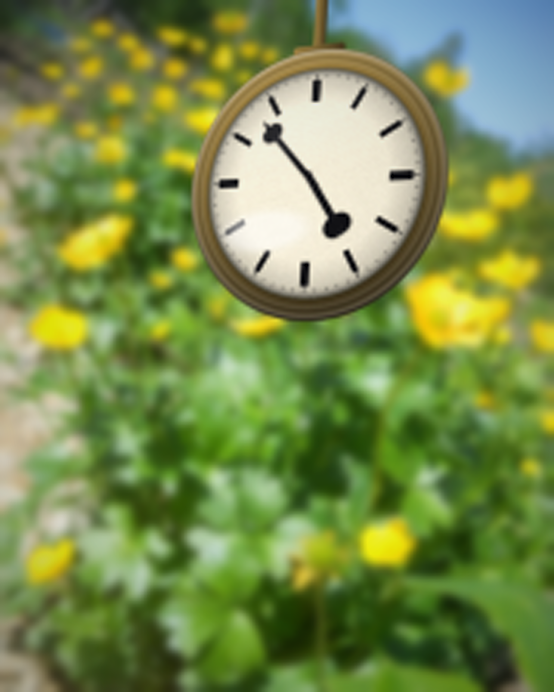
4:53
